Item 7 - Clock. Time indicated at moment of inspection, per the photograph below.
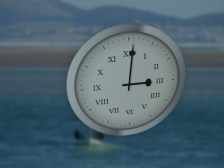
3:01
